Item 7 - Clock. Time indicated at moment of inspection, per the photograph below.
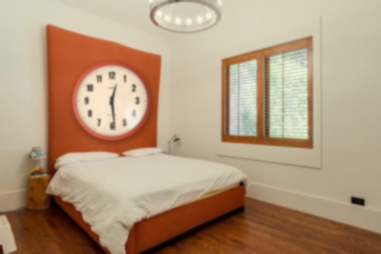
12:29
